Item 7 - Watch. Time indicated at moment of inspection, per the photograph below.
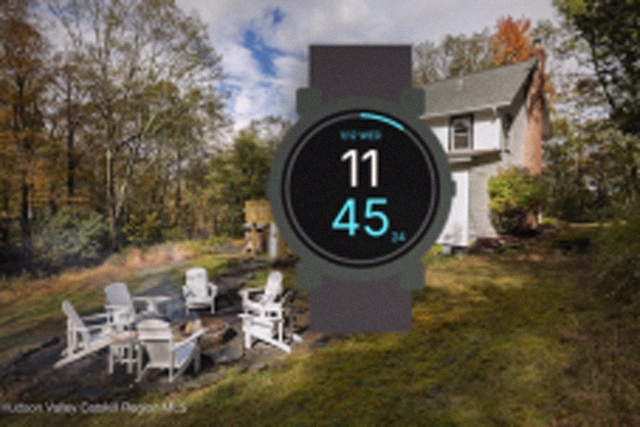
11:45
